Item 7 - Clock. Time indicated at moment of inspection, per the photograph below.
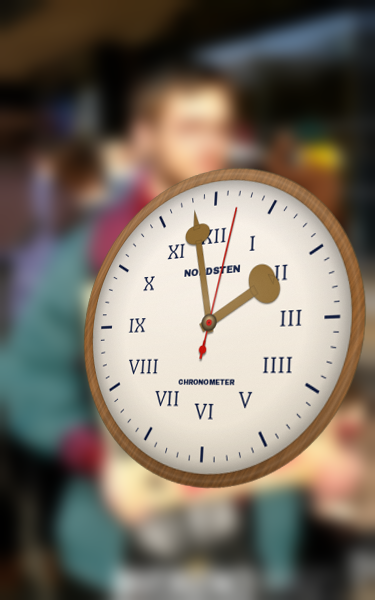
1:58:02
